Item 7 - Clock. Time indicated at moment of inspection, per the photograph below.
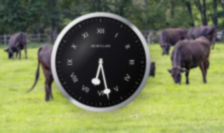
6:28
